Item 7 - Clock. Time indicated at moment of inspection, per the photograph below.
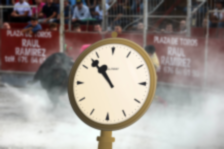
10:53
